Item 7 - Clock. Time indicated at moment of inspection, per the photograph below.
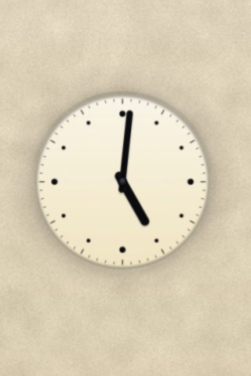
5:01
